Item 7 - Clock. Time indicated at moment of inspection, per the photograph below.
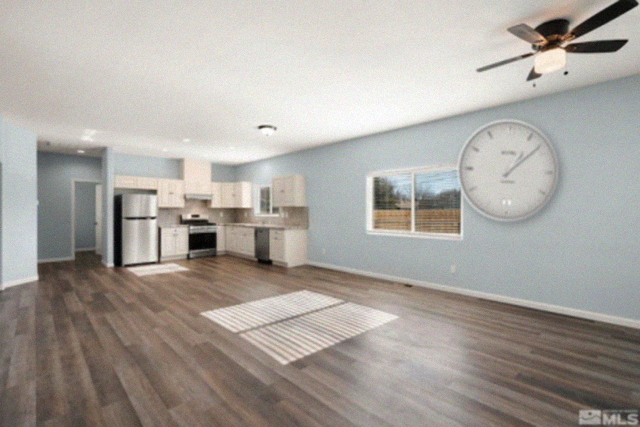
1:08
